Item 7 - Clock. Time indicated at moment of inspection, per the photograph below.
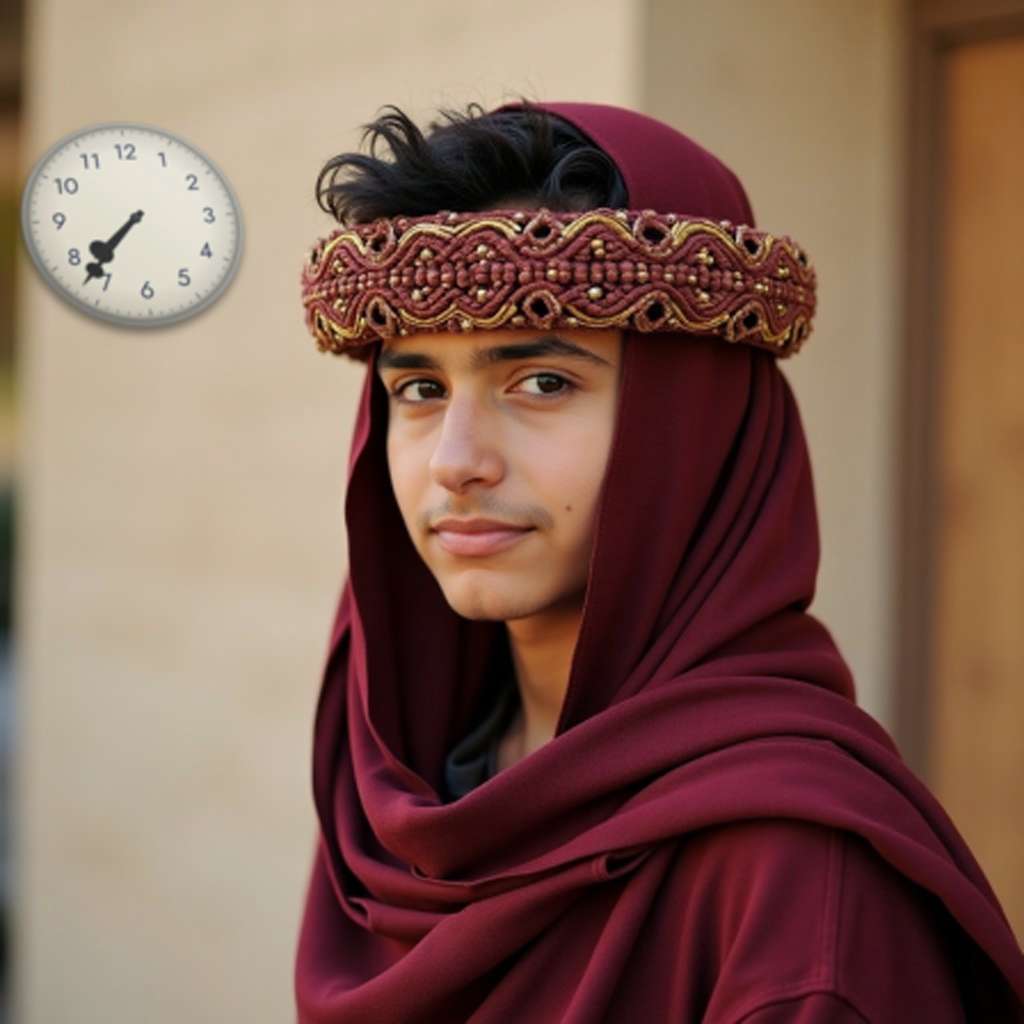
7:37
